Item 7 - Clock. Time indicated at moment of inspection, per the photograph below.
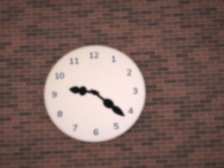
9:22
